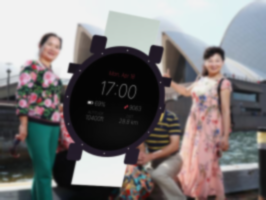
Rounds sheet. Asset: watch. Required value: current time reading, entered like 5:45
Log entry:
17:00
